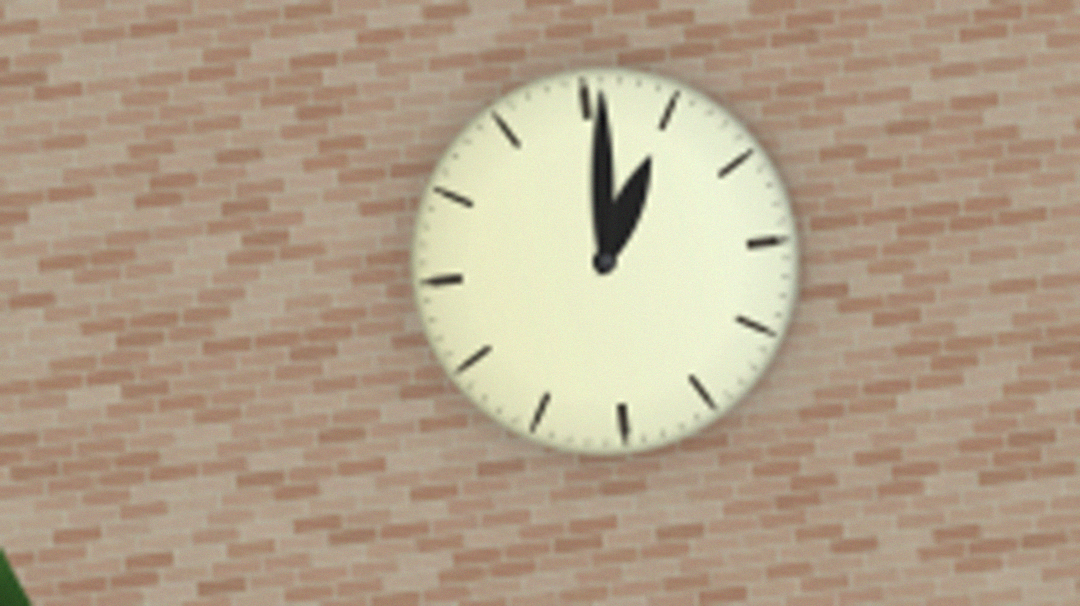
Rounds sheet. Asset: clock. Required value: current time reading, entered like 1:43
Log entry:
1:01
